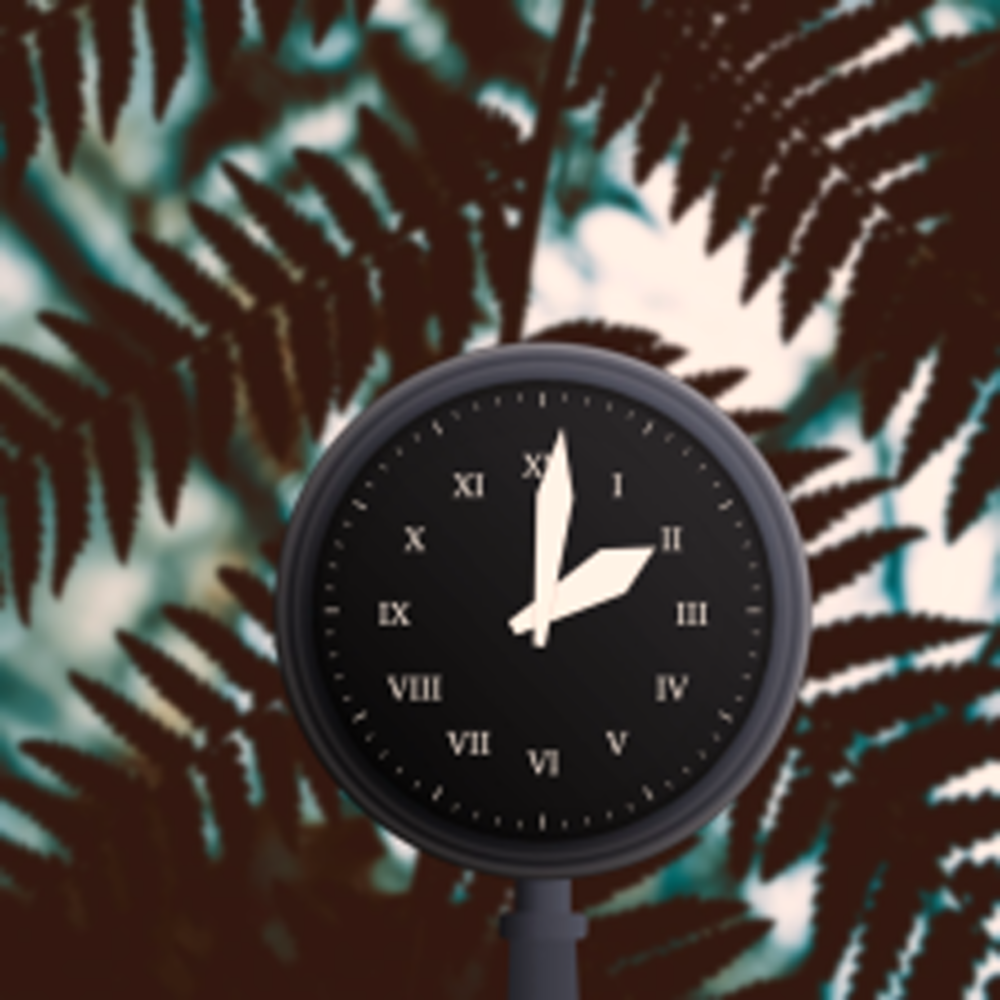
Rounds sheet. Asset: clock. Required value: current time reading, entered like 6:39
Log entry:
2:01
